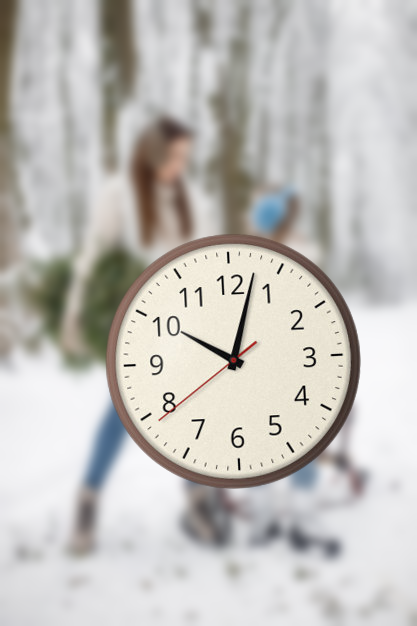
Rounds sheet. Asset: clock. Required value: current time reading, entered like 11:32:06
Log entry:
10:02:39
